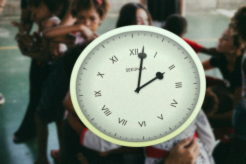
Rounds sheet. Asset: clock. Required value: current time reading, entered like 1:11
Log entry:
2:02
